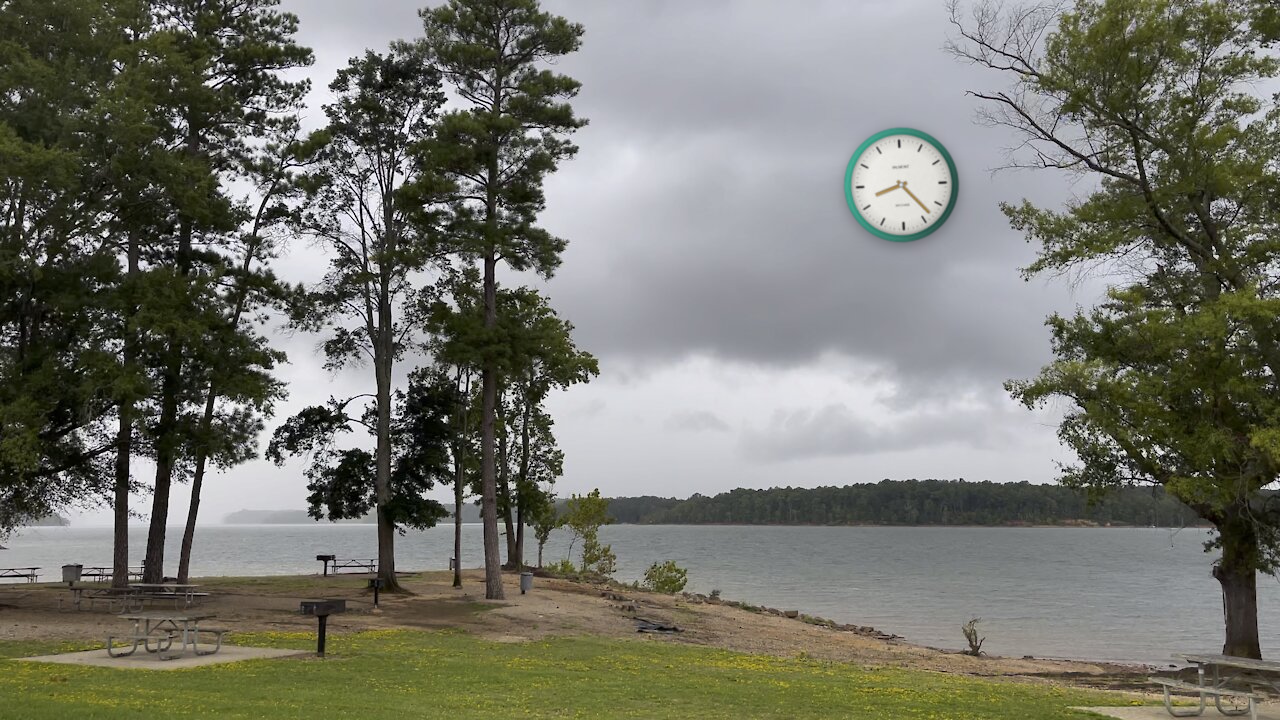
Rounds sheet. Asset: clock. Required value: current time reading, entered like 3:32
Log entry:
8:23
